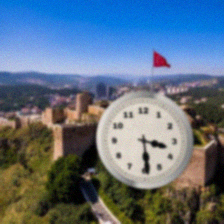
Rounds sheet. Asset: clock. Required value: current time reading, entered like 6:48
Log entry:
3:29
